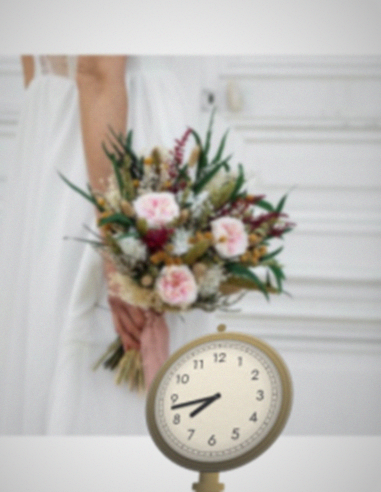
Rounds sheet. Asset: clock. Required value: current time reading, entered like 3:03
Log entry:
7:43
